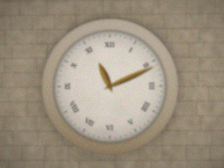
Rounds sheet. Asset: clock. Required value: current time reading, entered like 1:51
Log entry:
11:11
